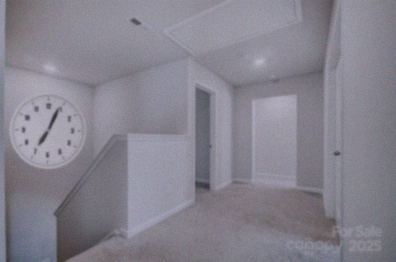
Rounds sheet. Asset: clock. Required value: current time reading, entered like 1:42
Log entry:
7:04
